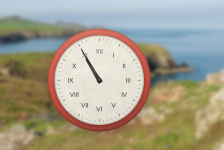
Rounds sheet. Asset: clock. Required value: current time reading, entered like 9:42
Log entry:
10:55
